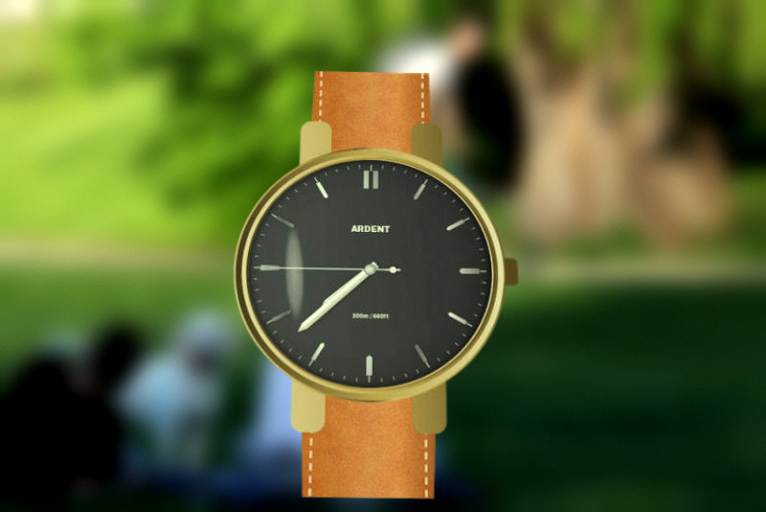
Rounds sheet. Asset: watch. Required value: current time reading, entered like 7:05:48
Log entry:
7:37:45
